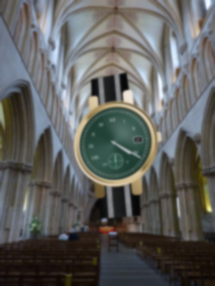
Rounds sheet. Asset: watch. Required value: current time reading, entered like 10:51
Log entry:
4:21
